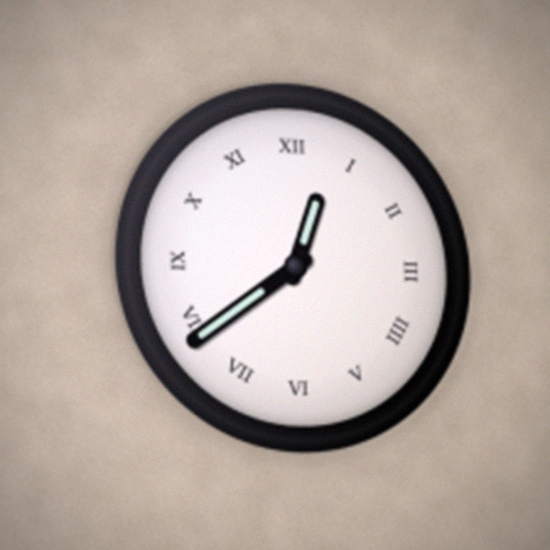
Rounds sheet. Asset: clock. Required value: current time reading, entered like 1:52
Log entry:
12:39
